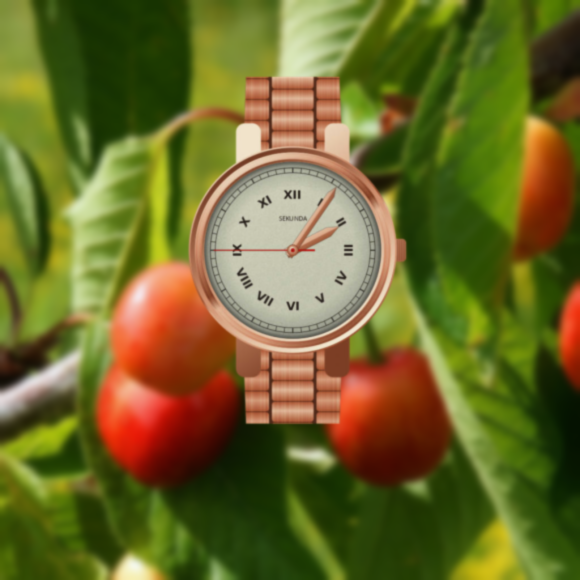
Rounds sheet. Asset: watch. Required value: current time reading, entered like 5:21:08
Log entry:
2:05:45
